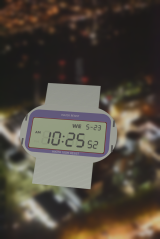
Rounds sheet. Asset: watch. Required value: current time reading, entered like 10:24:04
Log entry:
10:25:52
